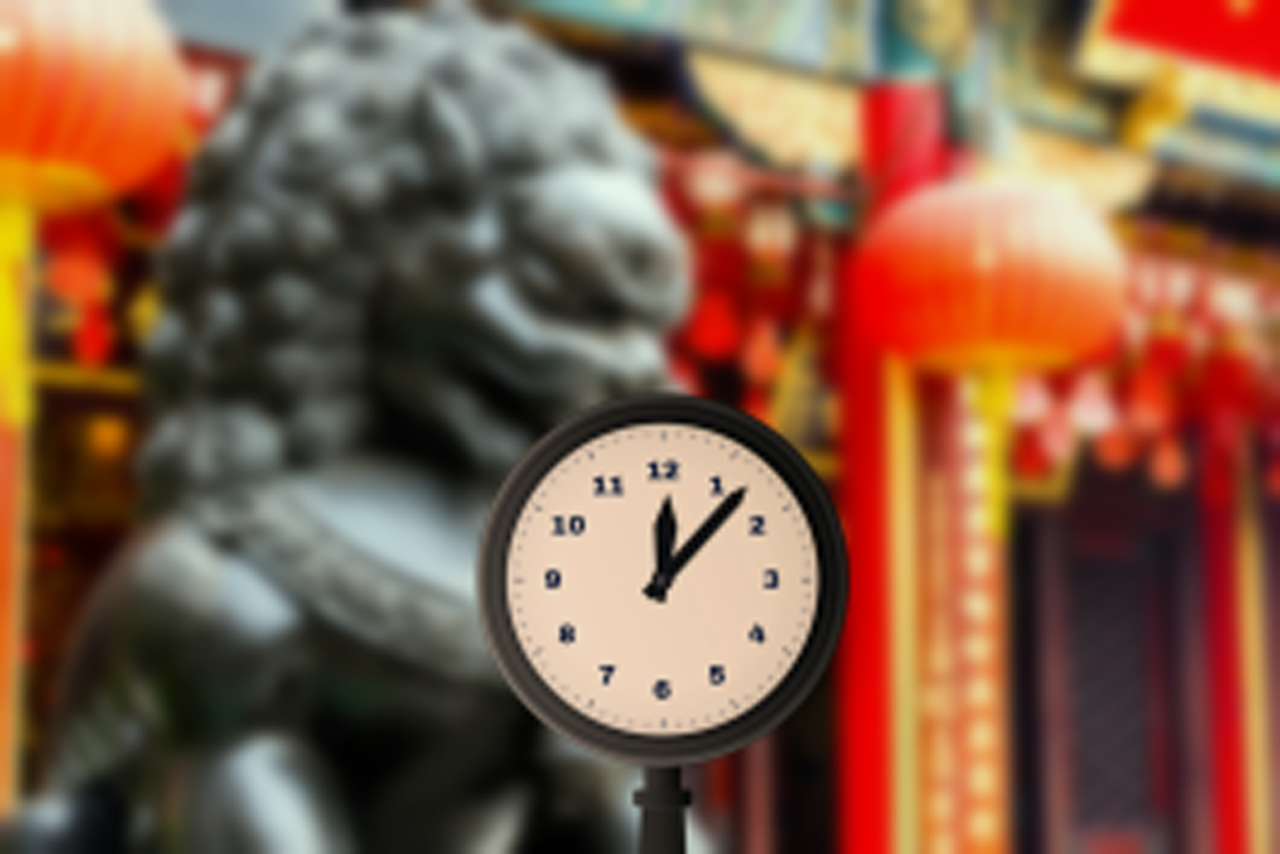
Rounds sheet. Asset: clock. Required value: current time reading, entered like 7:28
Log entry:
12:07
